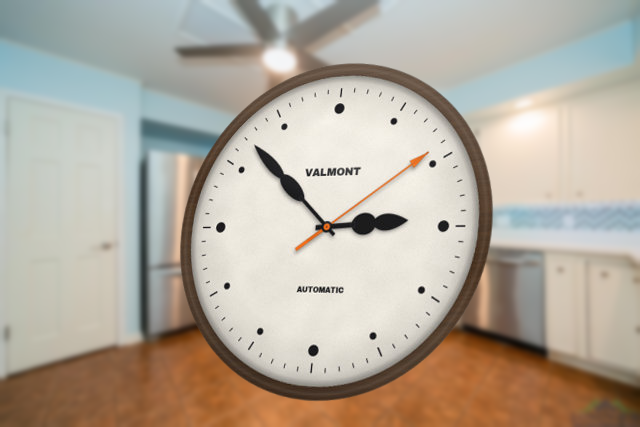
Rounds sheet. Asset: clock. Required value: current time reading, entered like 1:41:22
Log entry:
2:52:09
